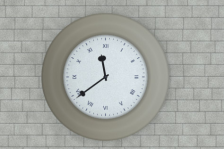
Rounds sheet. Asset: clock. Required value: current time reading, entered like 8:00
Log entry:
11:39
